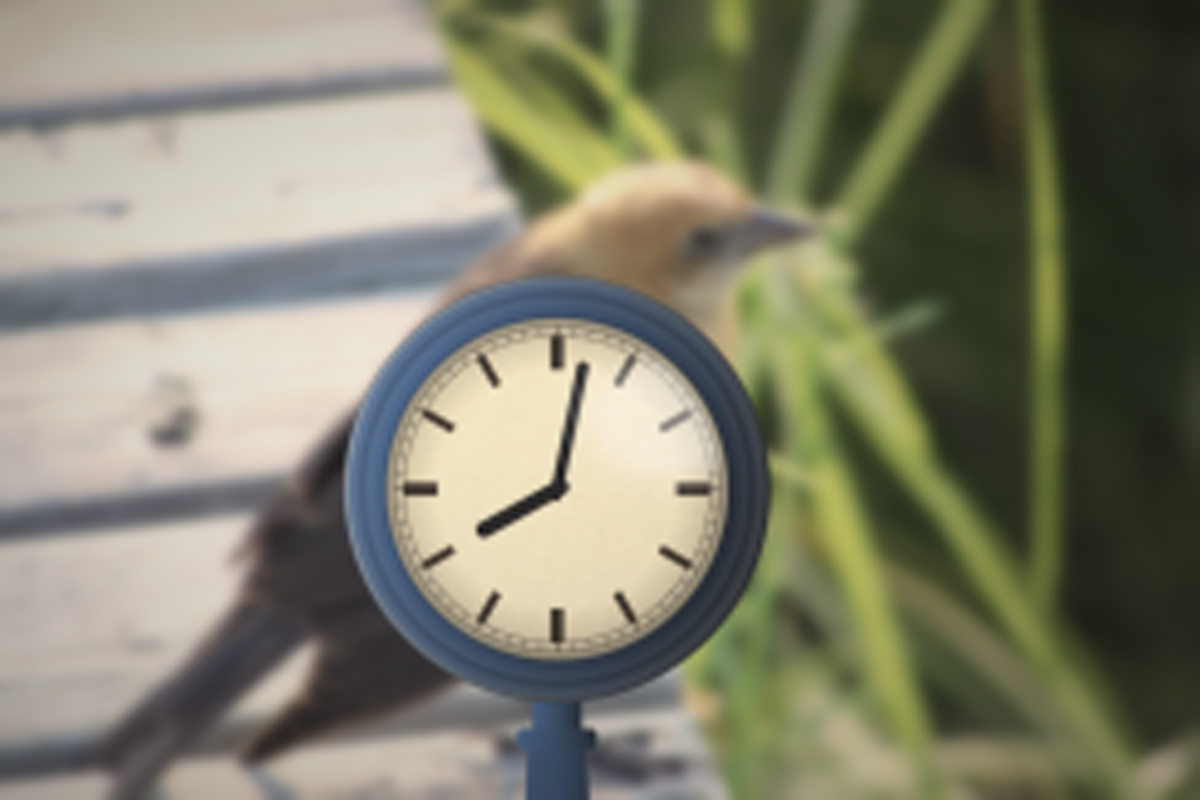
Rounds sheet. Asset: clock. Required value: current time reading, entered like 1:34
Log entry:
8:02
